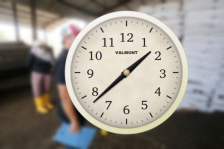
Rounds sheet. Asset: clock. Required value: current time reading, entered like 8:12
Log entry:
1:38
